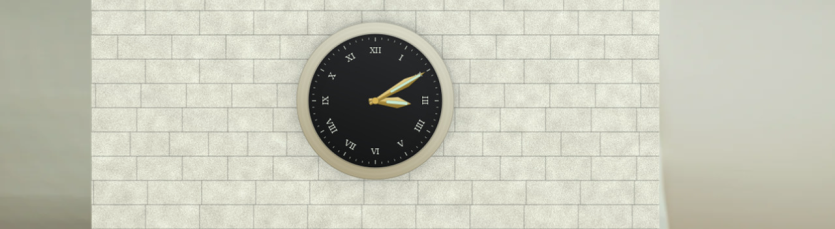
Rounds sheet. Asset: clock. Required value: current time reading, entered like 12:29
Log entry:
3:10
